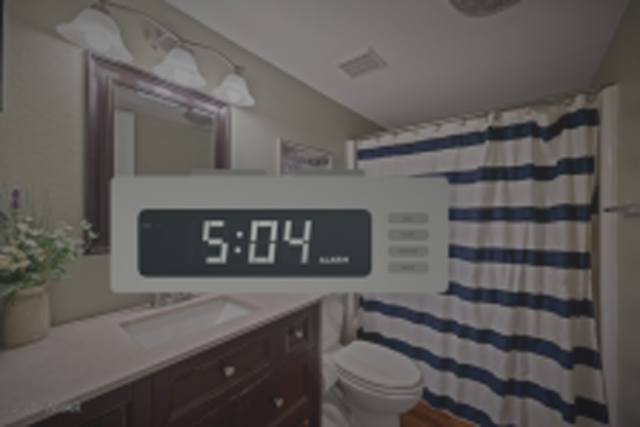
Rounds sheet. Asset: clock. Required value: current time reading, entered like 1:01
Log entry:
5:04
